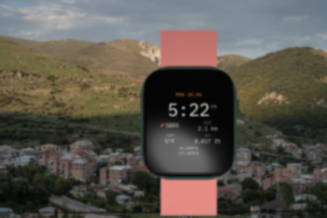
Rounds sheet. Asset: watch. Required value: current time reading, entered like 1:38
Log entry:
5:22
